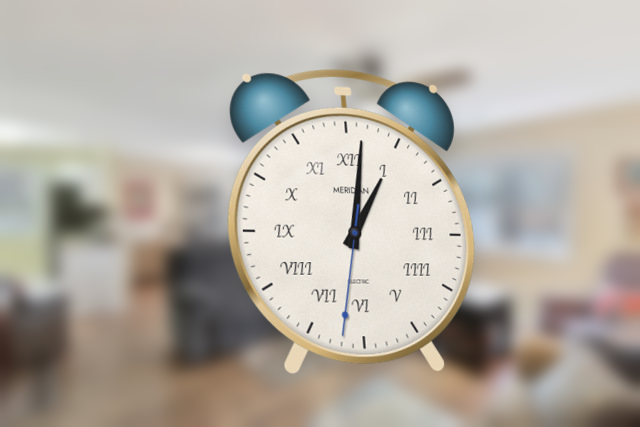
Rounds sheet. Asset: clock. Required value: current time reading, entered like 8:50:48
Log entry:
1:01:32
